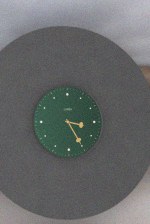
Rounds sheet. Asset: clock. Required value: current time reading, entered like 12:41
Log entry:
3:25
